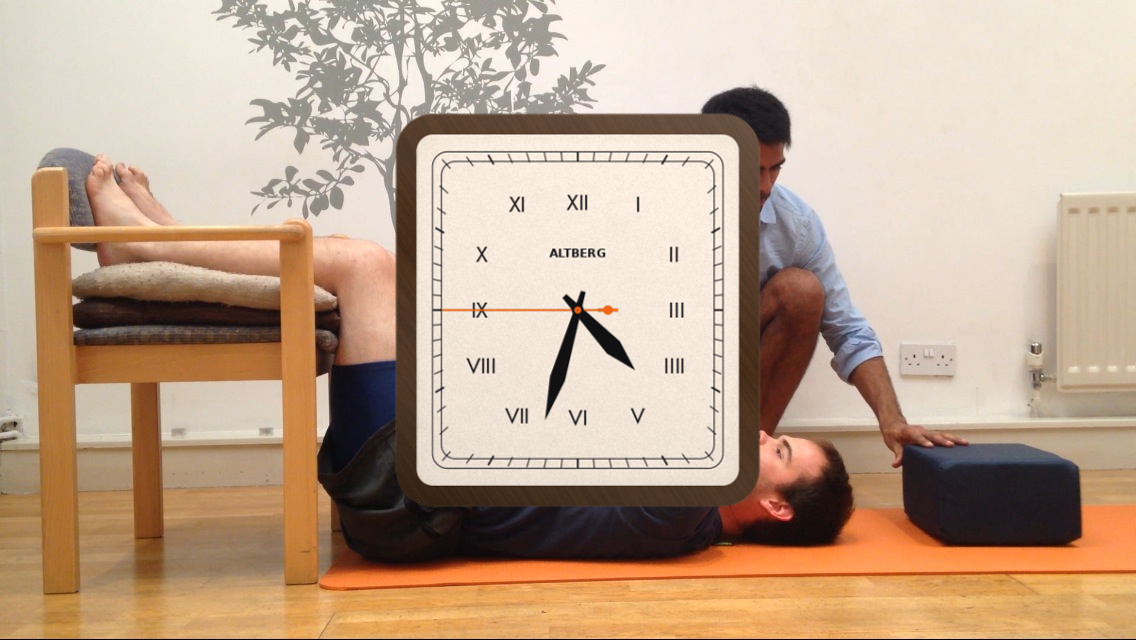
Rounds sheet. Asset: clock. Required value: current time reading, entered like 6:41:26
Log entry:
4:32:45
